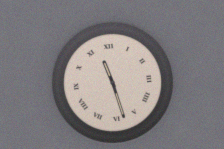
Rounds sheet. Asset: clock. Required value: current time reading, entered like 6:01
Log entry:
11:28
